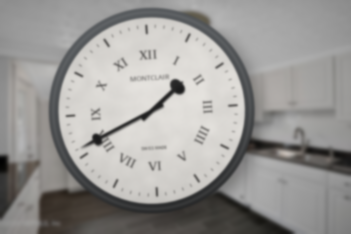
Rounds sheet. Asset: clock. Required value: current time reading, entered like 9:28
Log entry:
1:41
